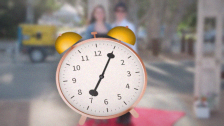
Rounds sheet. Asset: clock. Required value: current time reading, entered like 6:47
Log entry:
7:05
